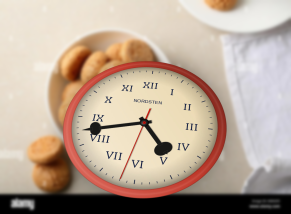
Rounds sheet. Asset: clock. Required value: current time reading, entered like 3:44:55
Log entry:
4:42:32
